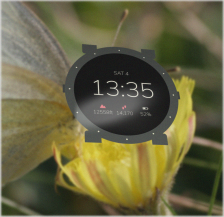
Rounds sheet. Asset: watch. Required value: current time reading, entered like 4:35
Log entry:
13:35
